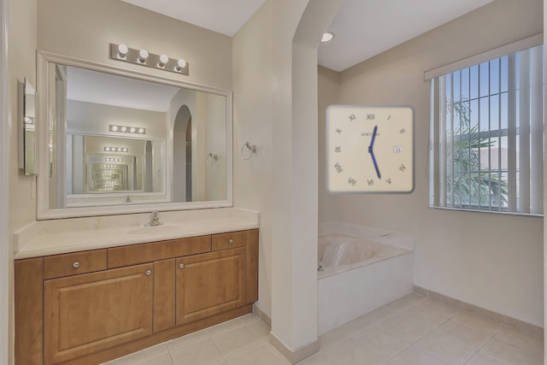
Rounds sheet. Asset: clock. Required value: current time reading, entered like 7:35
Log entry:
12:27
